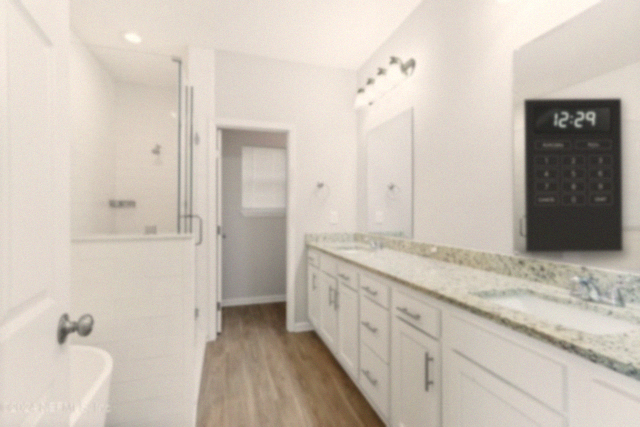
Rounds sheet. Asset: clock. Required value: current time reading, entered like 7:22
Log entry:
12:29
